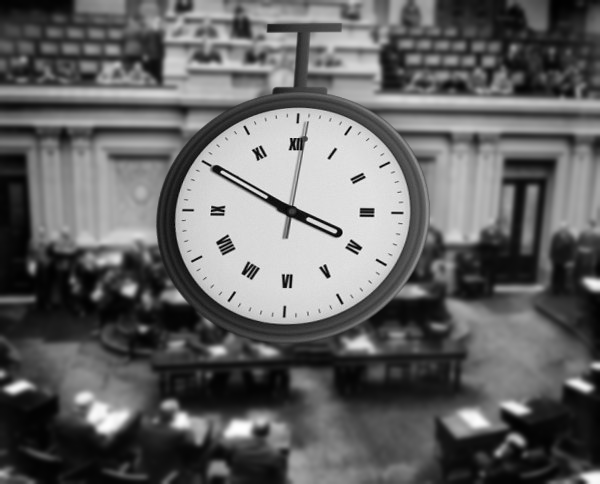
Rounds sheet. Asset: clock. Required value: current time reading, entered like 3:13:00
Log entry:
3:50:01
